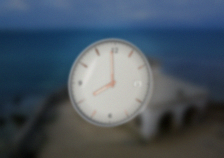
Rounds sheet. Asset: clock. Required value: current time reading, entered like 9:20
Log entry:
7:59
